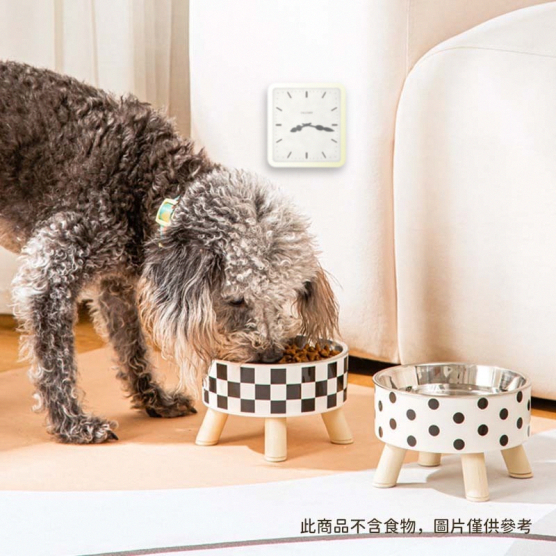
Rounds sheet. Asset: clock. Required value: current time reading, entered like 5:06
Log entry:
8:17
